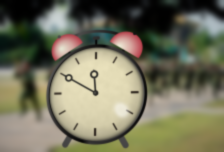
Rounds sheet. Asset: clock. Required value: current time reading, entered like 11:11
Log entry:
11:50
